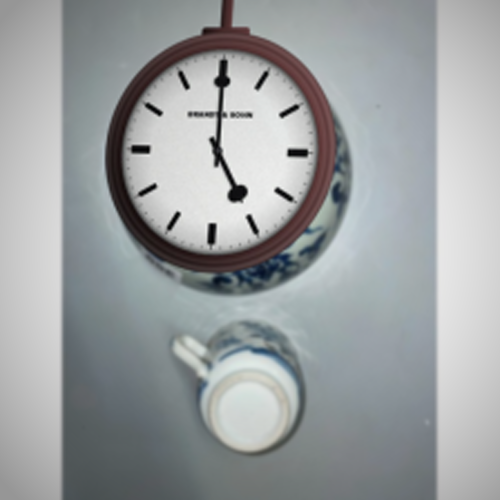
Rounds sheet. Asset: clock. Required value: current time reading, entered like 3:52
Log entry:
5:00
